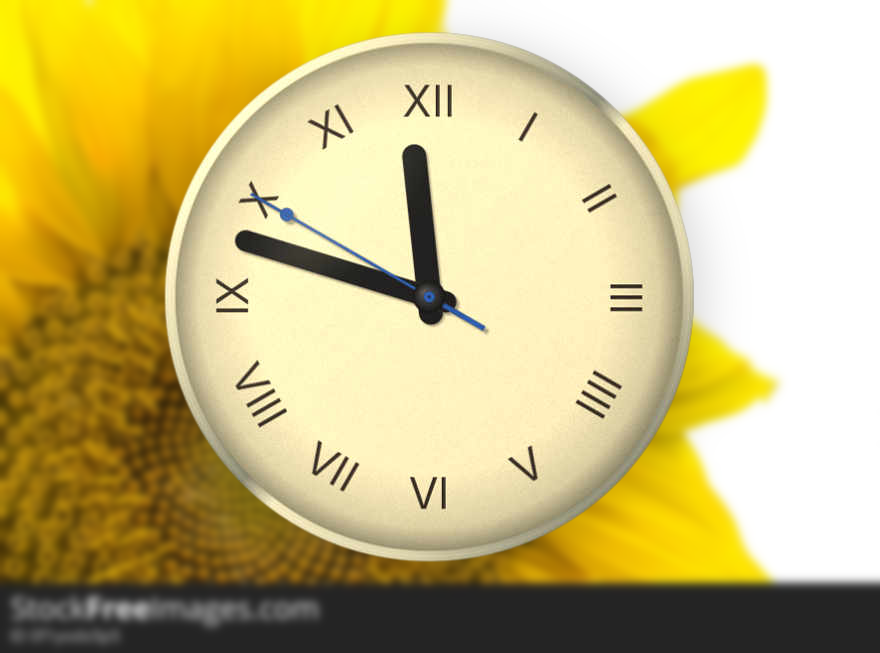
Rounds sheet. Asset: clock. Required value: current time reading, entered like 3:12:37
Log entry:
11:47:50
